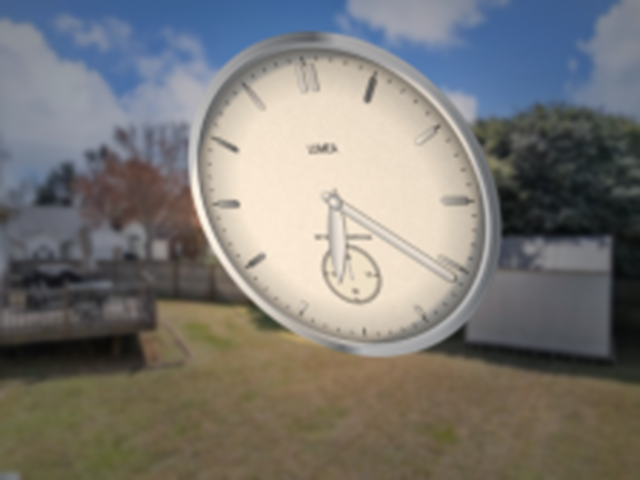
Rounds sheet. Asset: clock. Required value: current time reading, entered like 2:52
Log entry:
6:21
